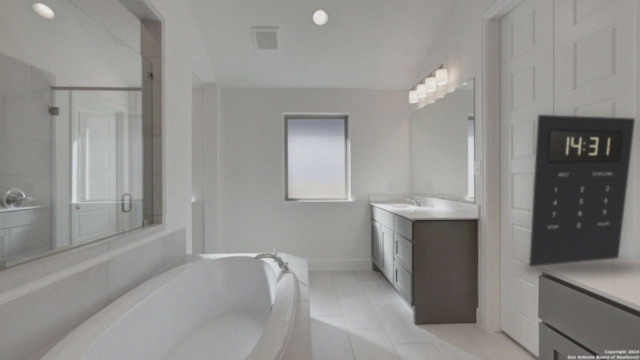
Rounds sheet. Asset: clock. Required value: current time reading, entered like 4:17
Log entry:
14:31
